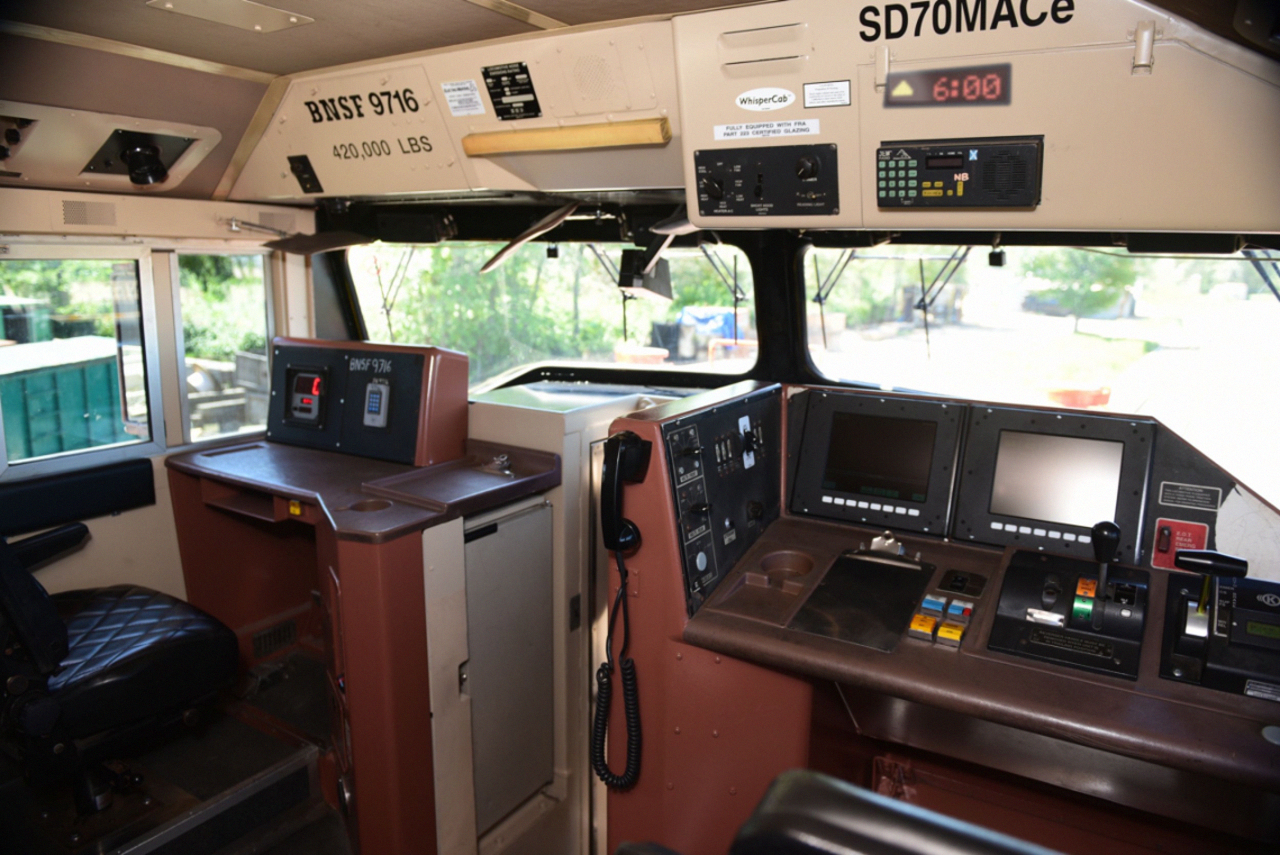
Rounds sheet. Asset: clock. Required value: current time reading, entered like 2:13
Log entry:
6:00
